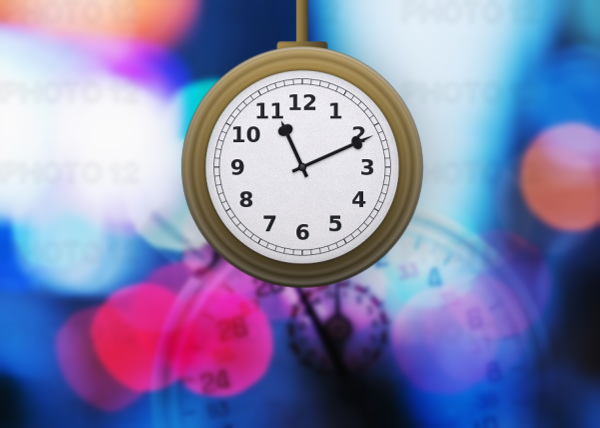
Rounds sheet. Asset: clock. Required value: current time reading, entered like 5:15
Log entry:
11:11
